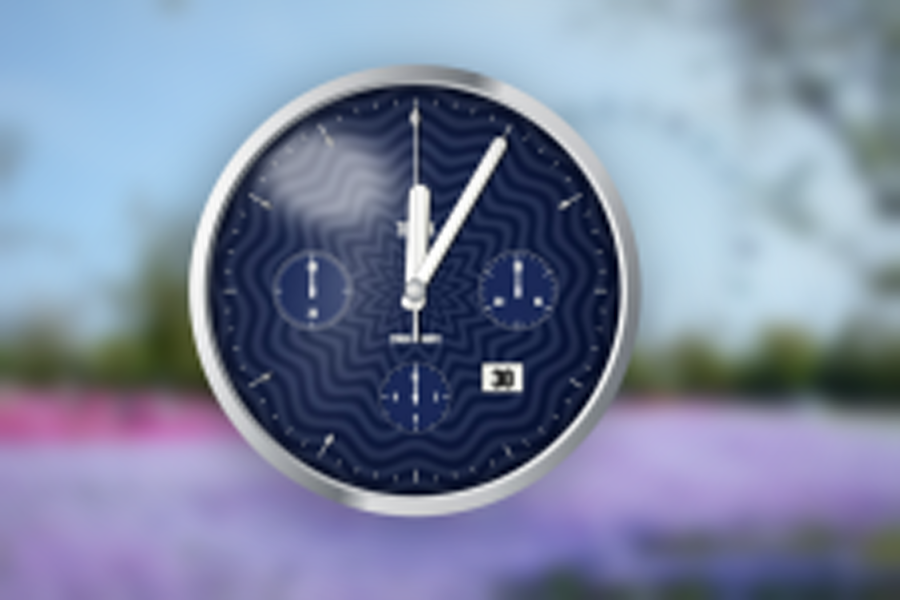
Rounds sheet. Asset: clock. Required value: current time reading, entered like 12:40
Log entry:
12:05
